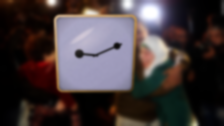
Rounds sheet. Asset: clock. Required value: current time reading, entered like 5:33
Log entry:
9:11
